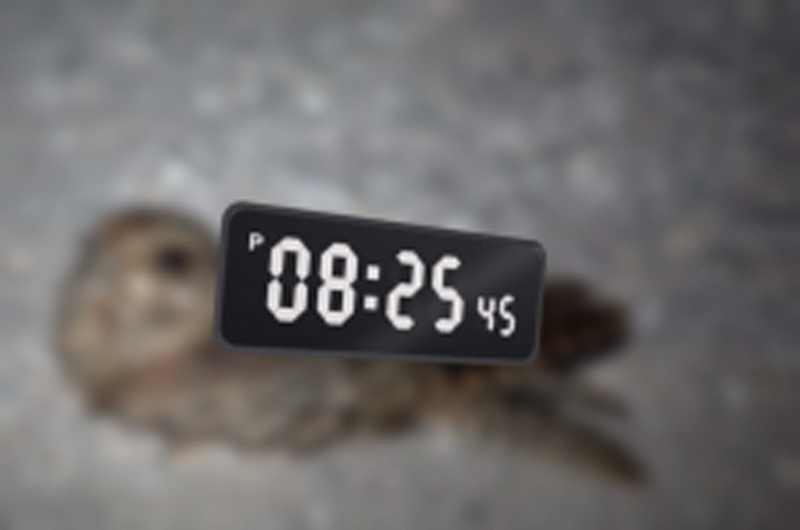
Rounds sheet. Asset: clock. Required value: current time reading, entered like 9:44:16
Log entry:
8:25:45
